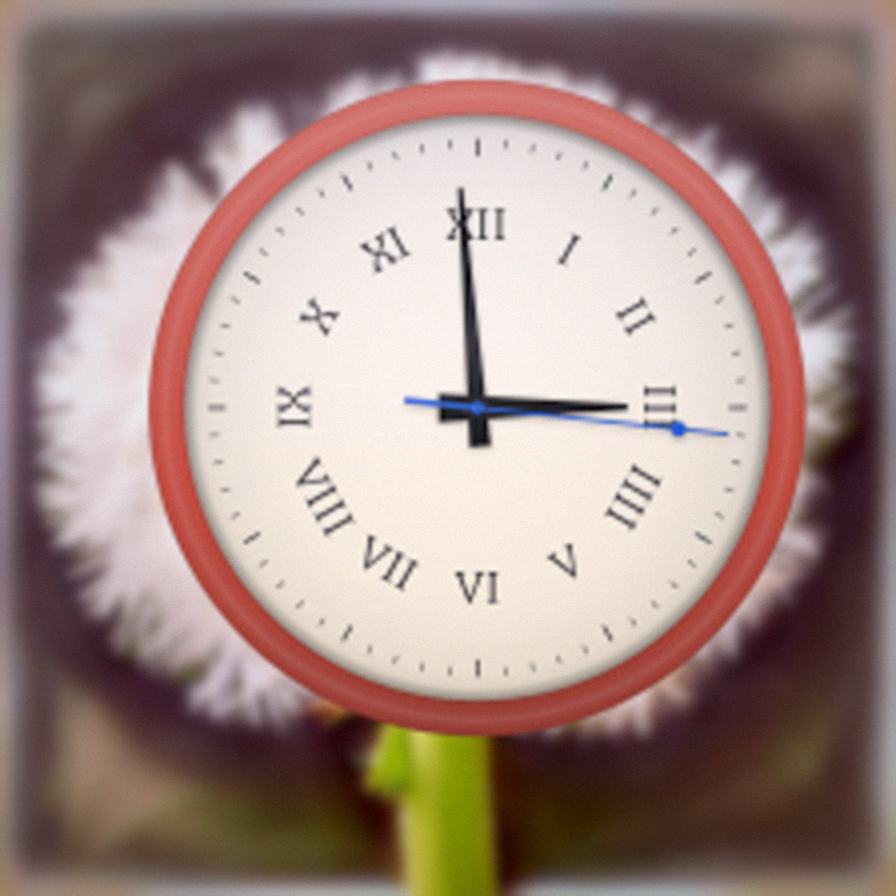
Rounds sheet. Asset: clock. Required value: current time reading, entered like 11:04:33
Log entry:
2:59:16
